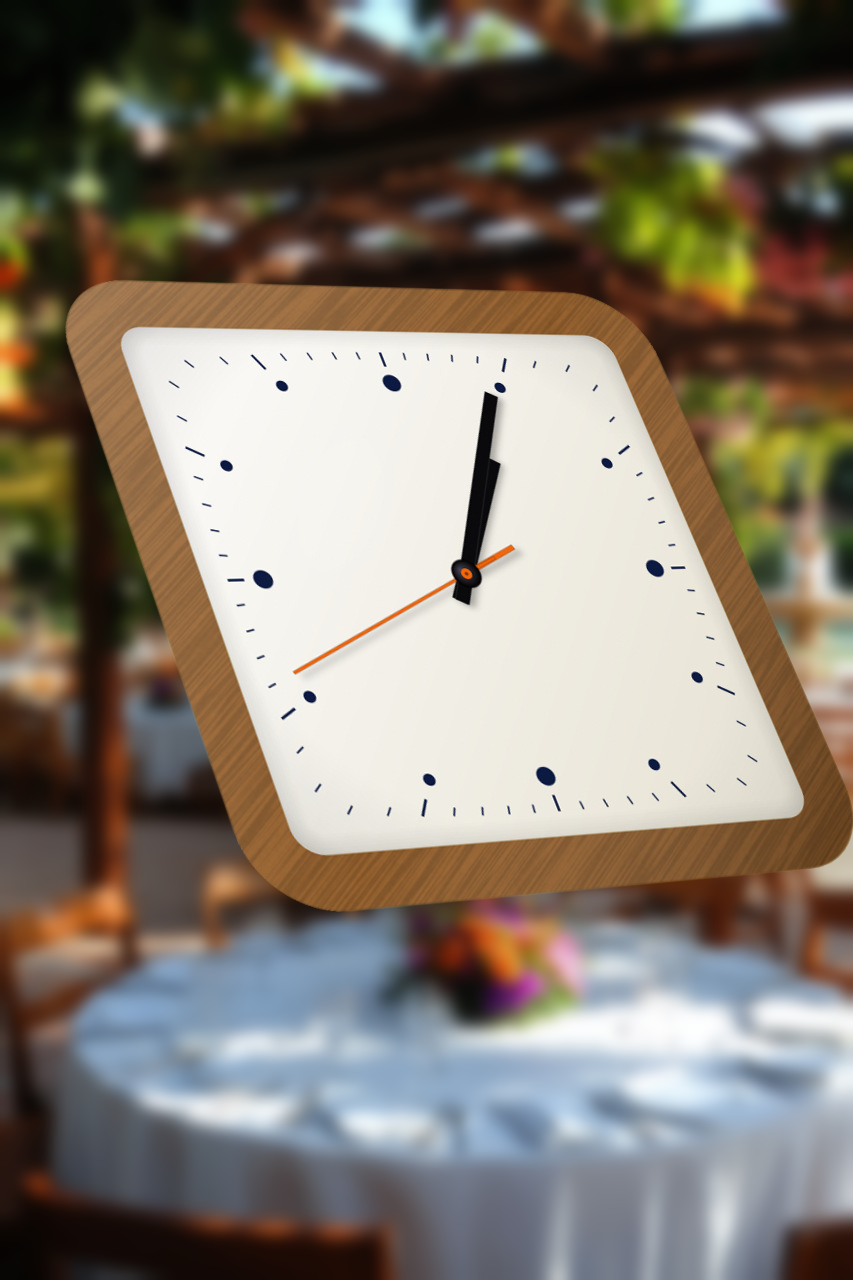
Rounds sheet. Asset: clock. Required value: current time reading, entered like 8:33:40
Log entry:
1:04:41
